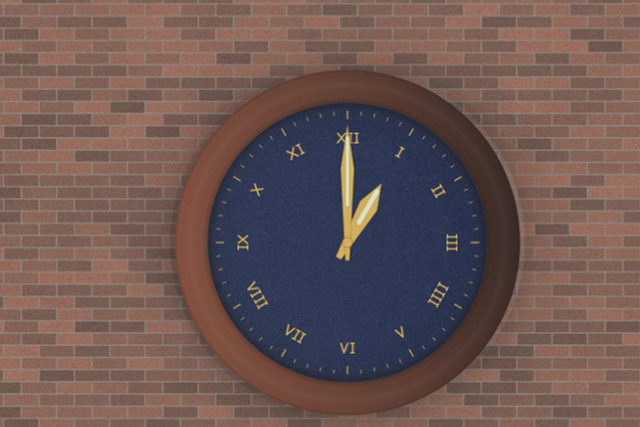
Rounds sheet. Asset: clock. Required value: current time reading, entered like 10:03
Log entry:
1:00
